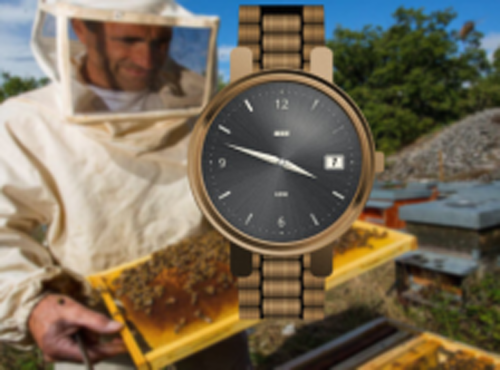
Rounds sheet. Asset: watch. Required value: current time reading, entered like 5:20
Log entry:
3:48
